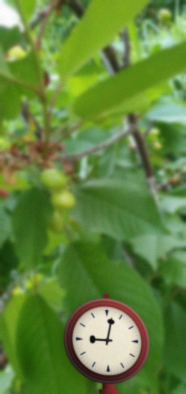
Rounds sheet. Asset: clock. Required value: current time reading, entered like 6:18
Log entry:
9:02
